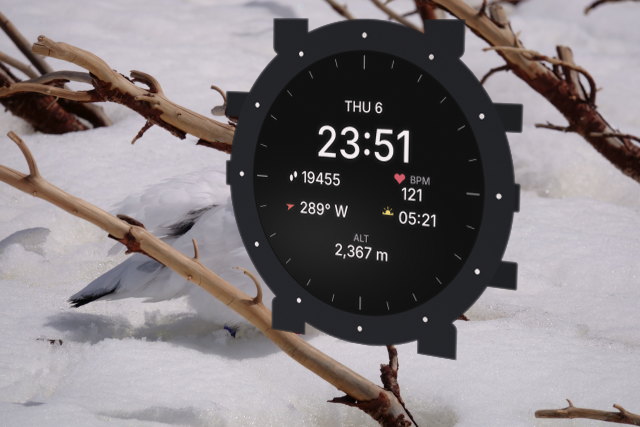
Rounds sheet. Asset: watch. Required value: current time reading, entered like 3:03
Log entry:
23:51
